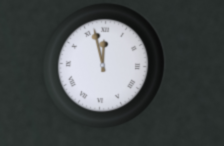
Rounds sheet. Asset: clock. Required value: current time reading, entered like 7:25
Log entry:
11:57
